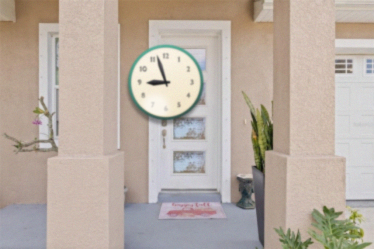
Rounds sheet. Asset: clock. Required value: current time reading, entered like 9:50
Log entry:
8:57
